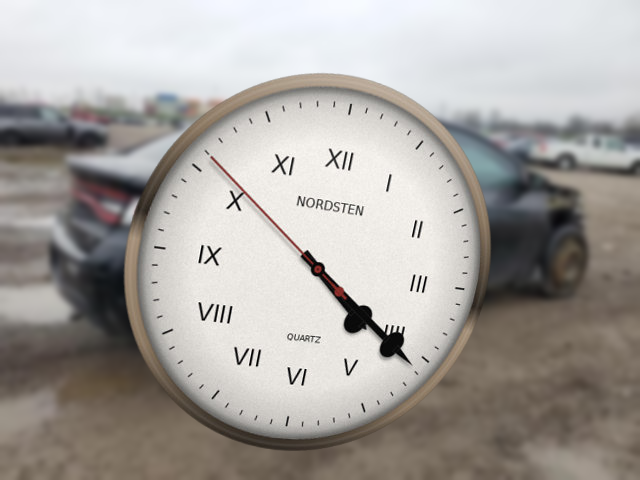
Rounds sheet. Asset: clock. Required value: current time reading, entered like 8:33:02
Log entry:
4:20:51
